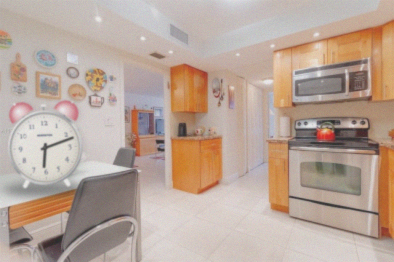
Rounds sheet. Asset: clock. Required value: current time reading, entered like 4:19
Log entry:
6:12
